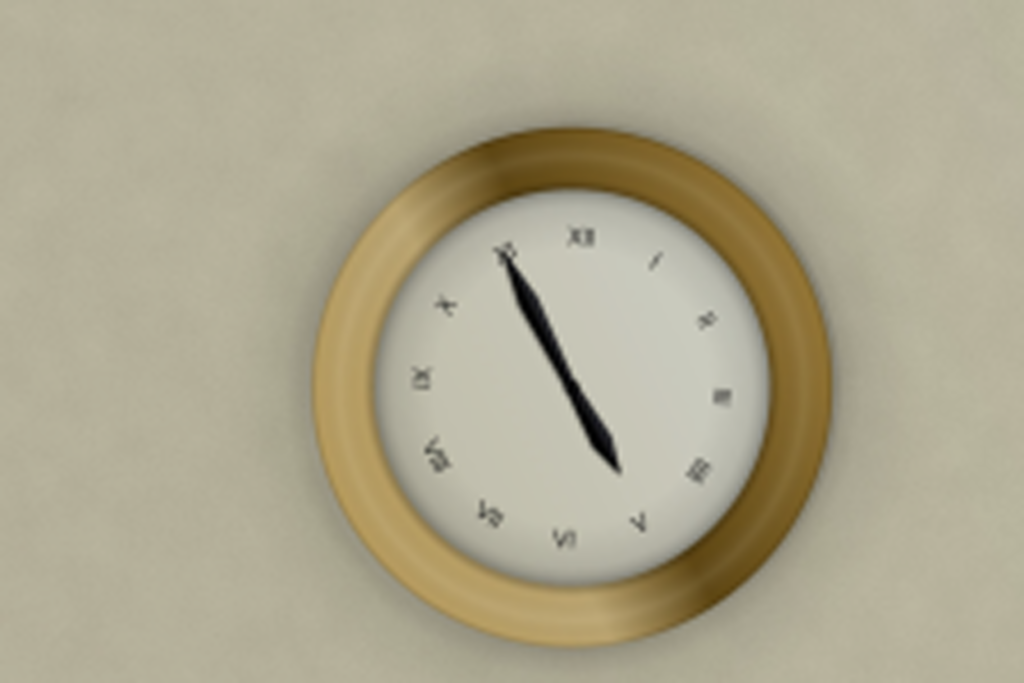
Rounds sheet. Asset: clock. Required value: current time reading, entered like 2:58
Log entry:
4:55
